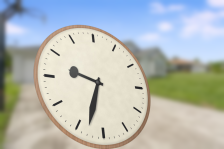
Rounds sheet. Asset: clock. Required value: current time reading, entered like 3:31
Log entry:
9:33
